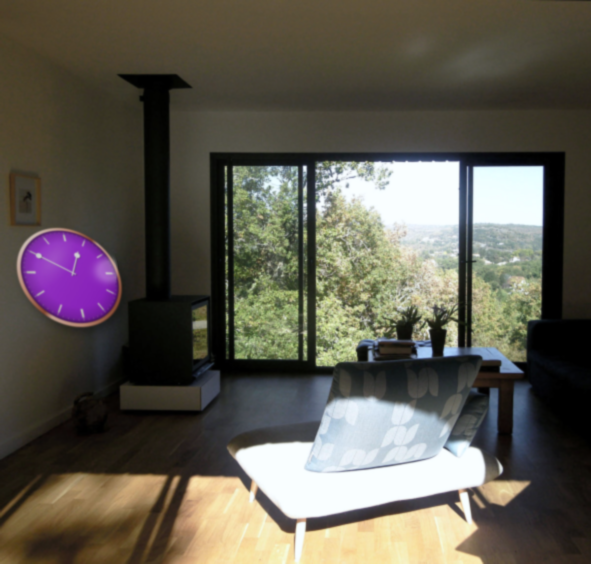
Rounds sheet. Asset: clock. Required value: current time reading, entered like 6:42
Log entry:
12:50
